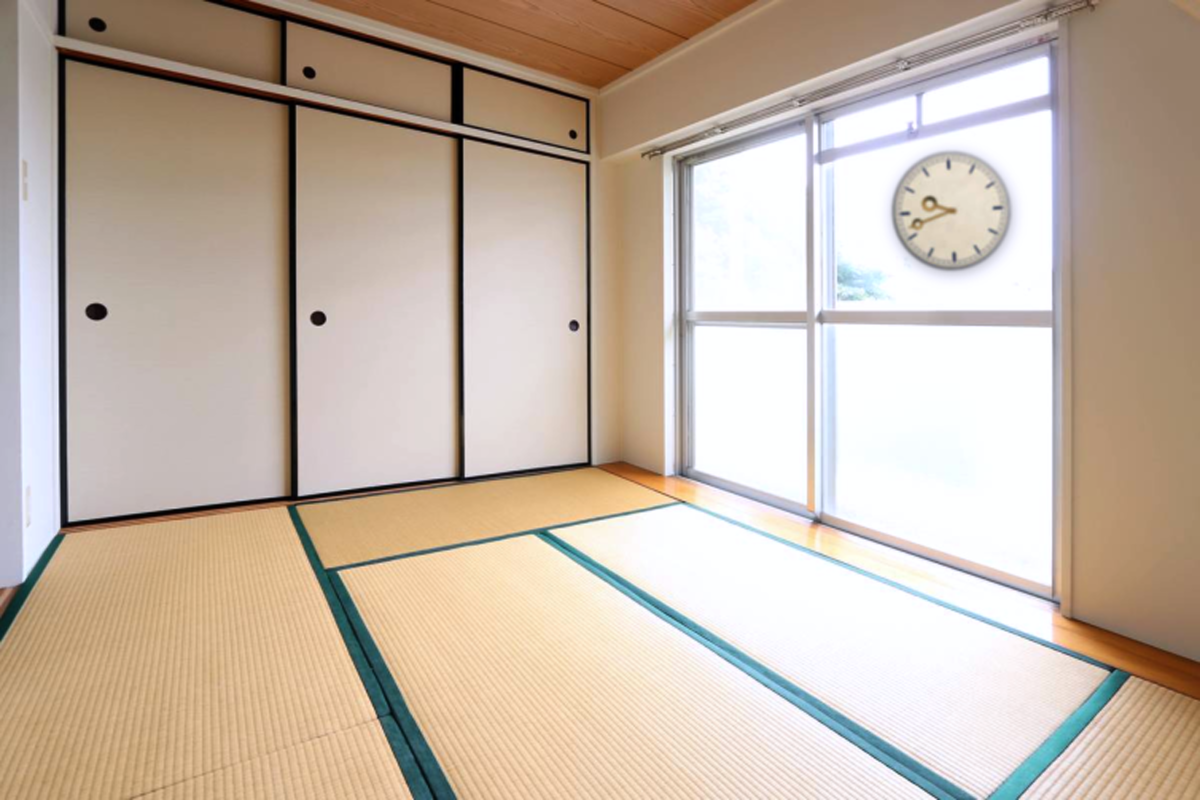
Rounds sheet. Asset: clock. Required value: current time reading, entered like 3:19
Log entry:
9:42
